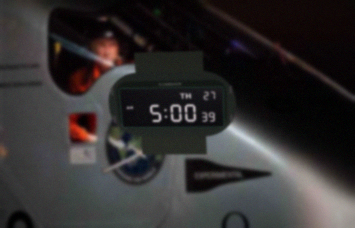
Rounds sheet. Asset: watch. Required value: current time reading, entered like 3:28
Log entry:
5:00
